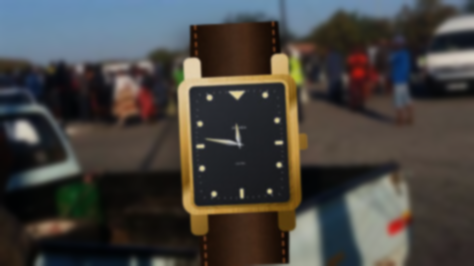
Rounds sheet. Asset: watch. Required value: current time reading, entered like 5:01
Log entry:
11:47
